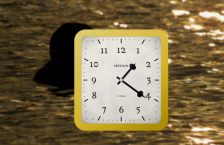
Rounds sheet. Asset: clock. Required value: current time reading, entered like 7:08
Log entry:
1:21
